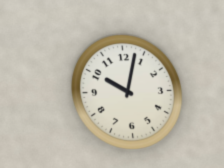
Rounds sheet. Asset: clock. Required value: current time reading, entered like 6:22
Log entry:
10:03
